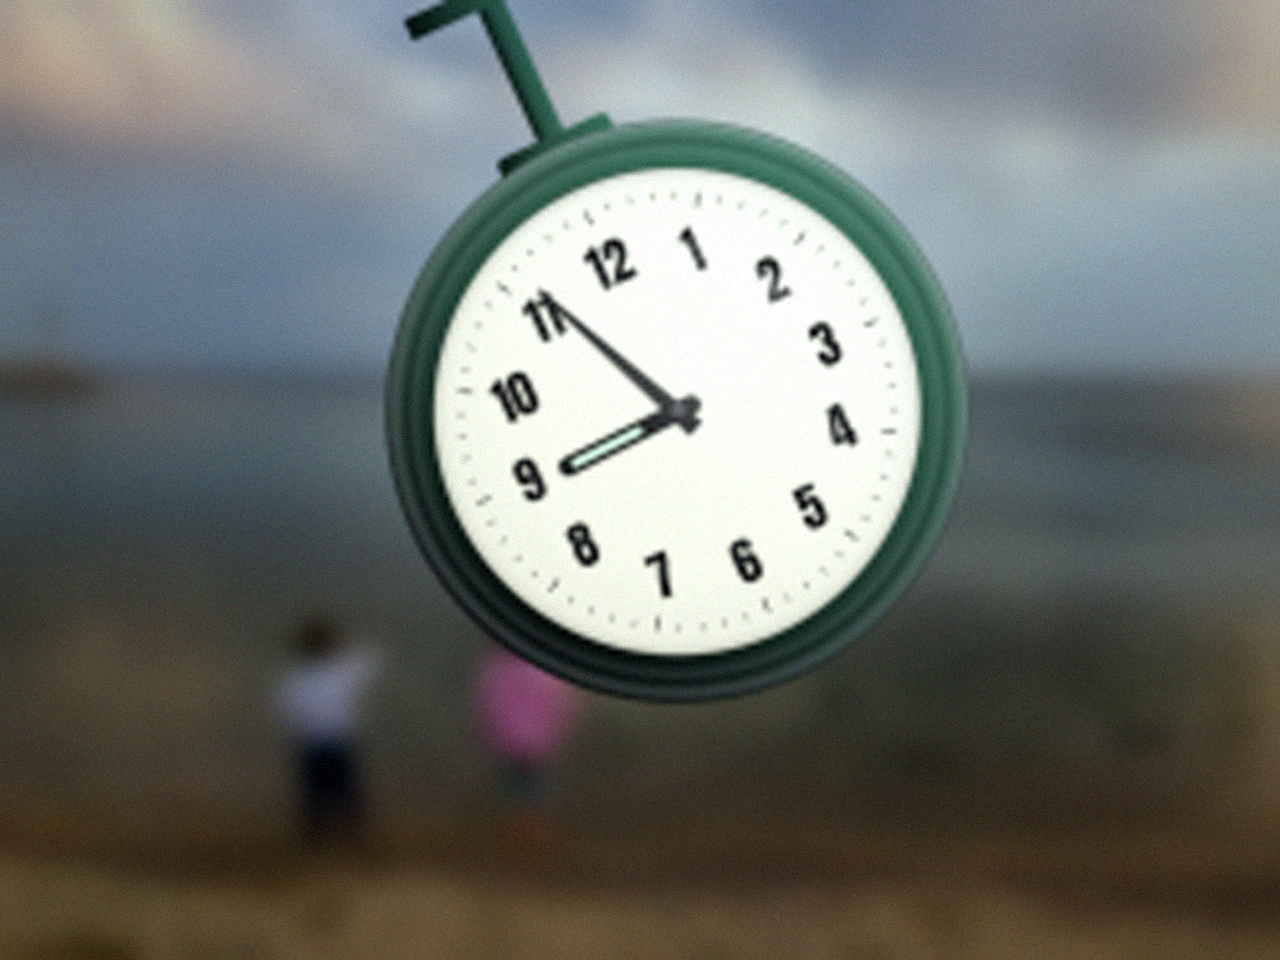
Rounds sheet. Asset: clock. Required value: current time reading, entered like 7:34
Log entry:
8:56
